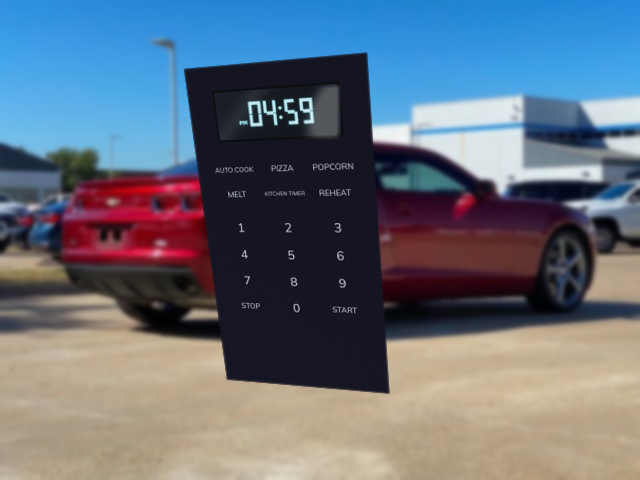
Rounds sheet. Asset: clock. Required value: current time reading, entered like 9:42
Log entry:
4:59
